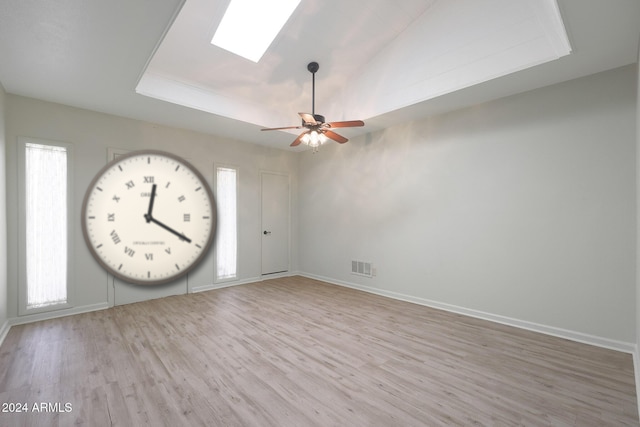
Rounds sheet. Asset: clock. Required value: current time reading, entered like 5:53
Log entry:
12:20
